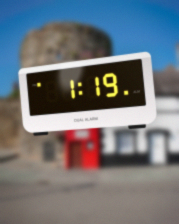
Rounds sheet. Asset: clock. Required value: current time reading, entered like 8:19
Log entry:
1:19
